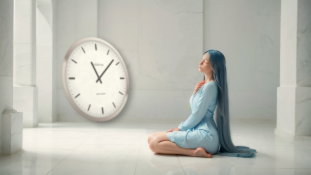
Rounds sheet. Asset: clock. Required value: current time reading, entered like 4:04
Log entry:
11:08
